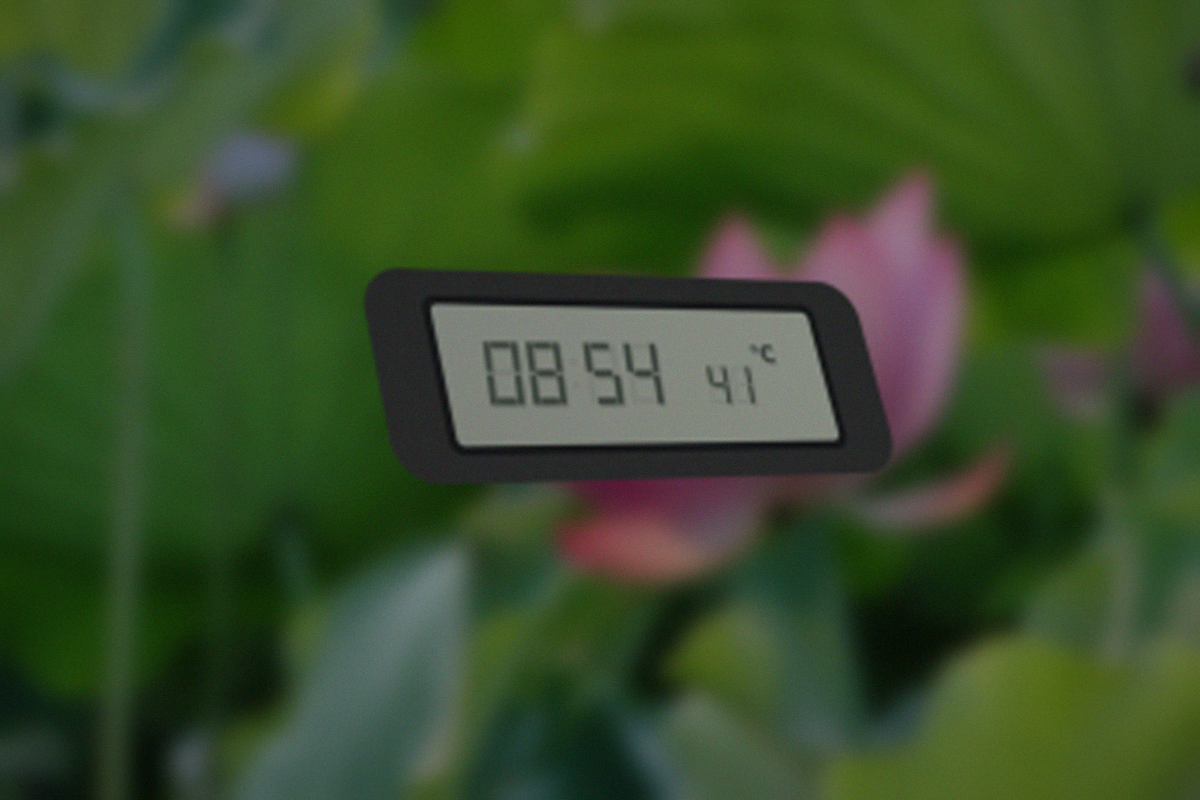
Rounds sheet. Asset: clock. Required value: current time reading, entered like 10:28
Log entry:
8:54
